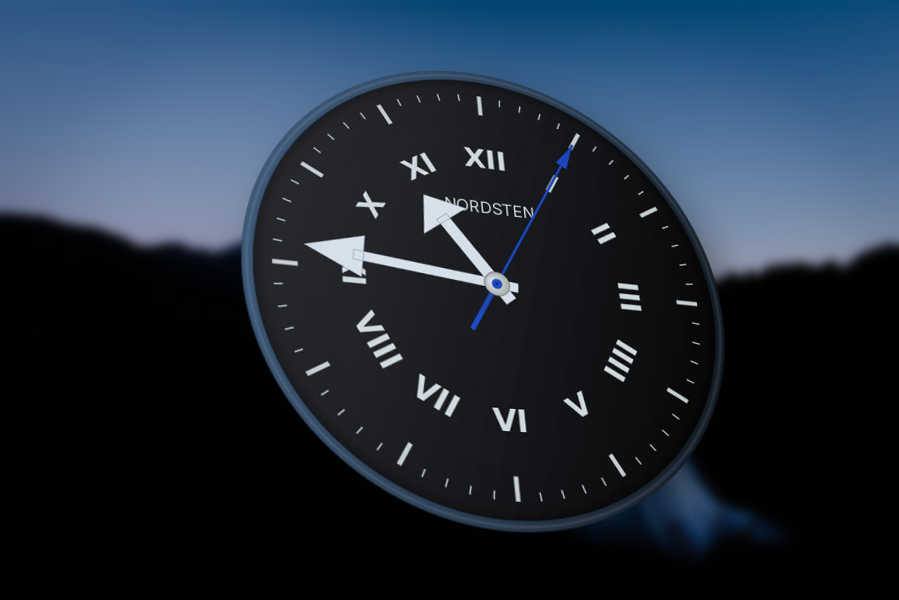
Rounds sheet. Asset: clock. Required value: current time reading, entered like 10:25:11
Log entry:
10:46:05
